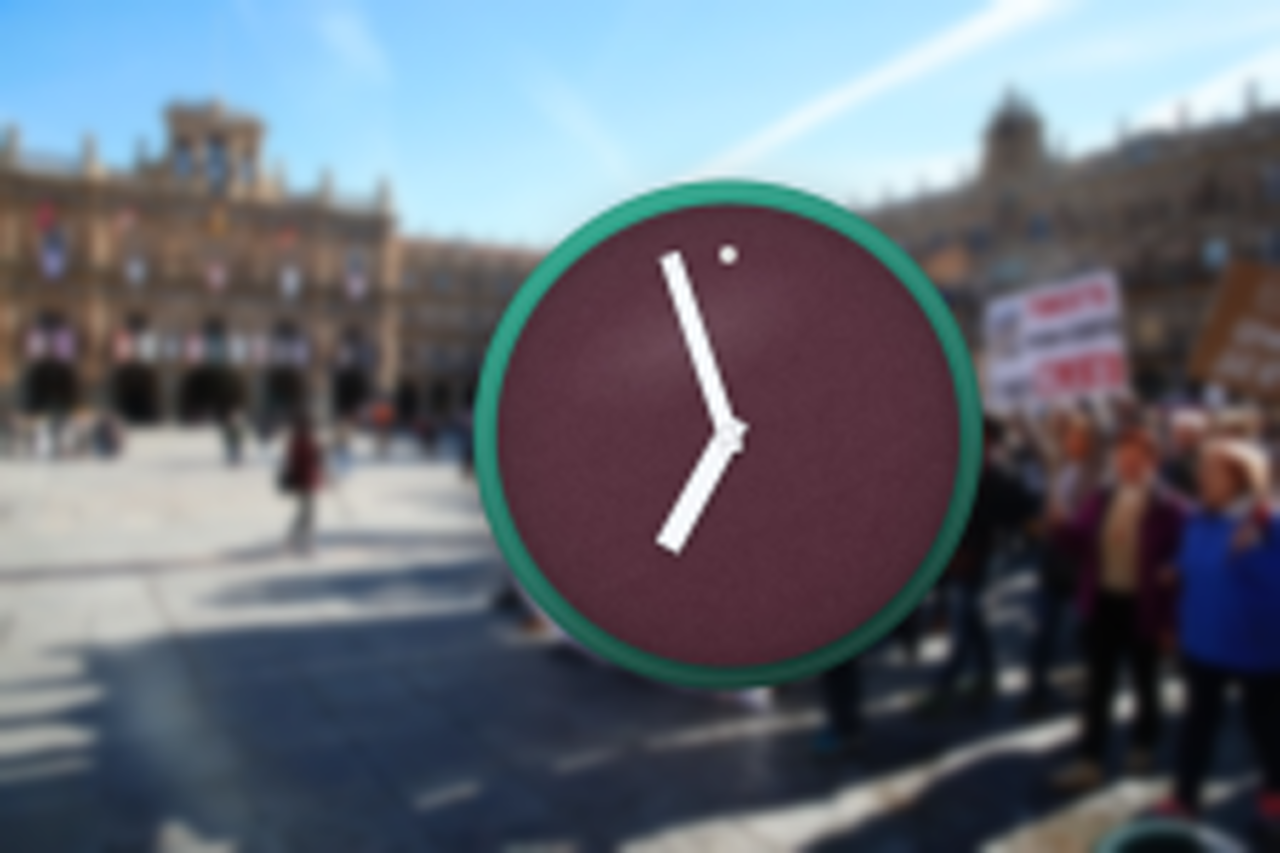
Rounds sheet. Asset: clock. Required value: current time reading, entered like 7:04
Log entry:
6:57
